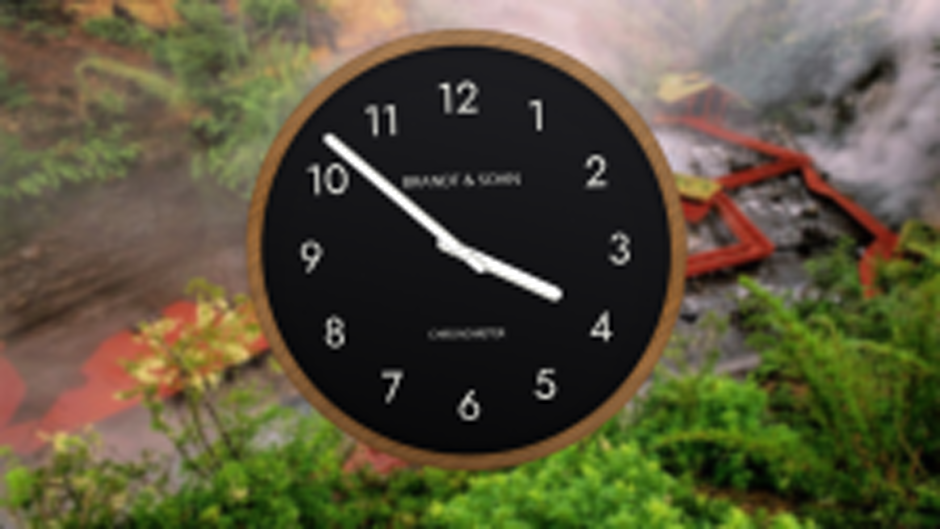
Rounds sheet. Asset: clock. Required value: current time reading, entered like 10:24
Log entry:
3:52
